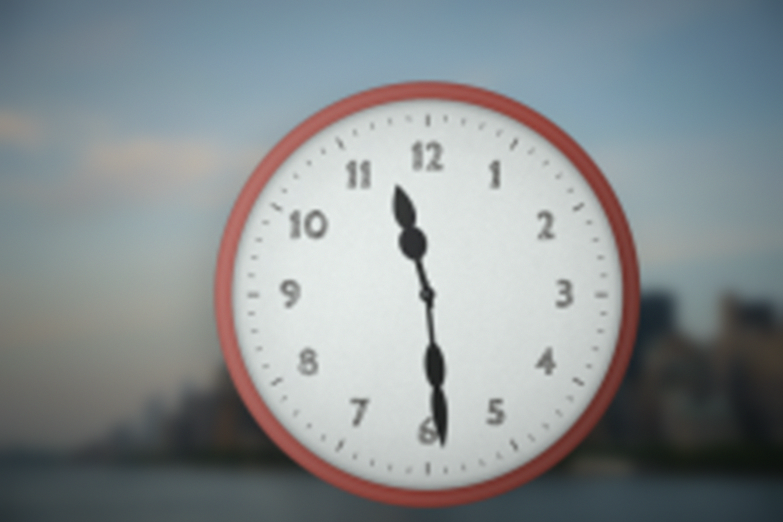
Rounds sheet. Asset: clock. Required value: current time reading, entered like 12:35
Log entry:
11:29
